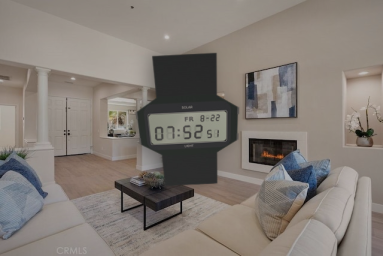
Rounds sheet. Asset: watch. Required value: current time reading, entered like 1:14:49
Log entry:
7:52:51
